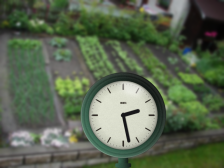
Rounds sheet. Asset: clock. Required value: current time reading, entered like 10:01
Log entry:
2:28
